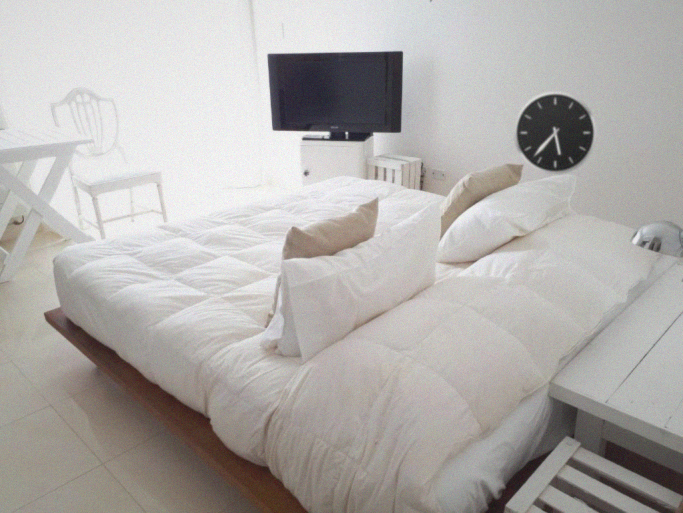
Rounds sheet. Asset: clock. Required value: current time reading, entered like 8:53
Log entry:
5:37
